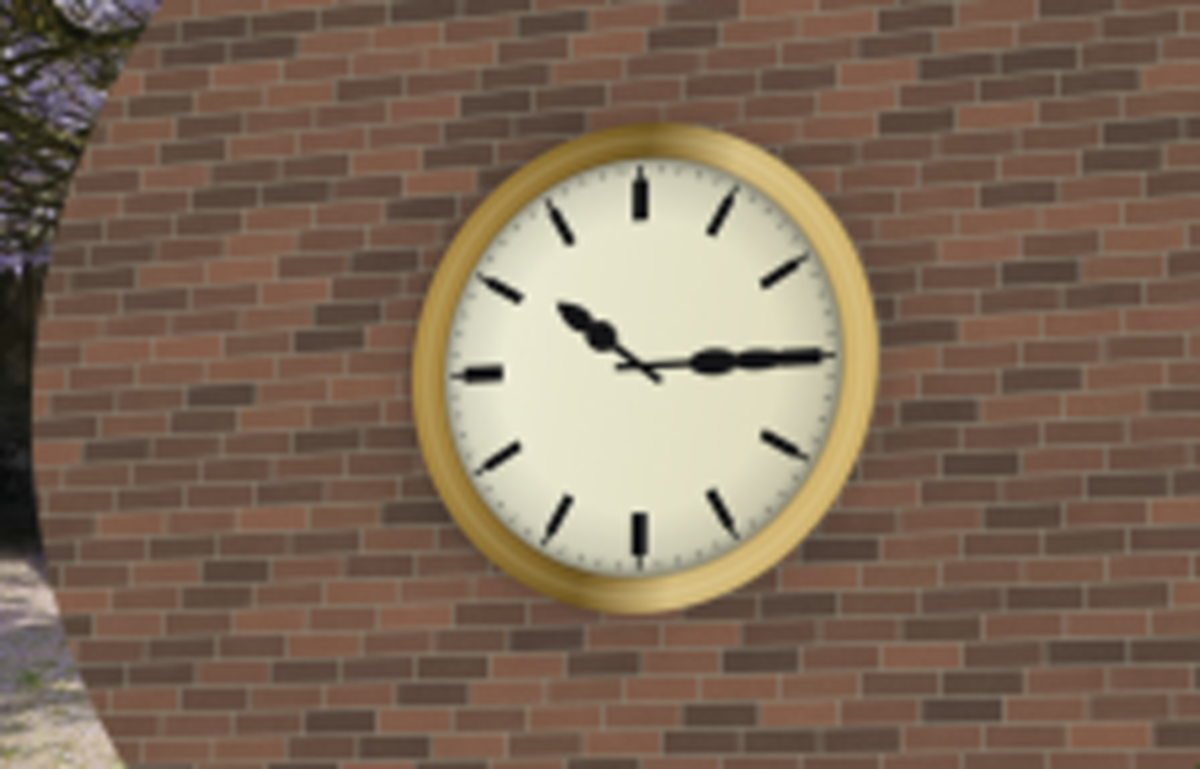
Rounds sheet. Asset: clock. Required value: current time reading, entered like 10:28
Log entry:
10:15
